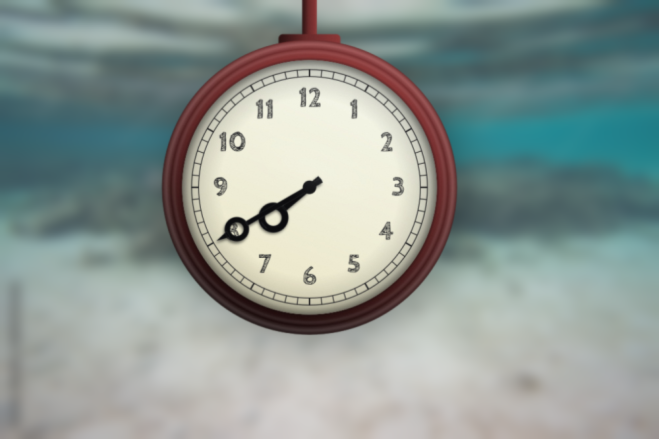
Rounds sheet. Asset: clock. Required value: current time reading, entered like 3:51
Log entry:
7:40
